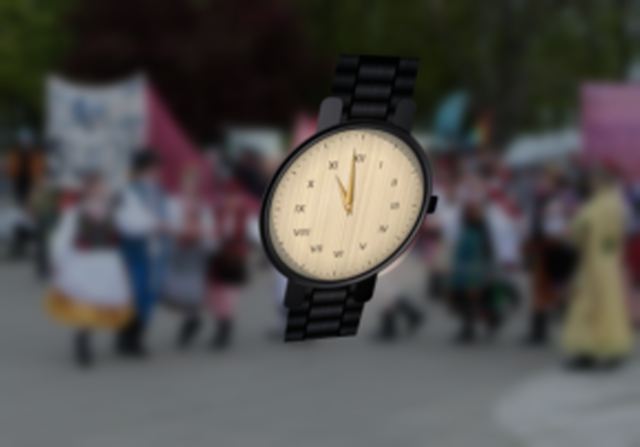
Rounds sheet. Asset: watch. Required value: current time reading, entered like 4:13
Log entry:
10:59
